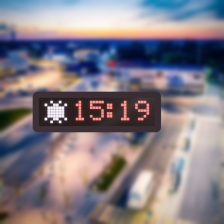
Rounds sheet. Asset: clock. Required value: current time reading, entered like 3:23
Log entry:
15:19
